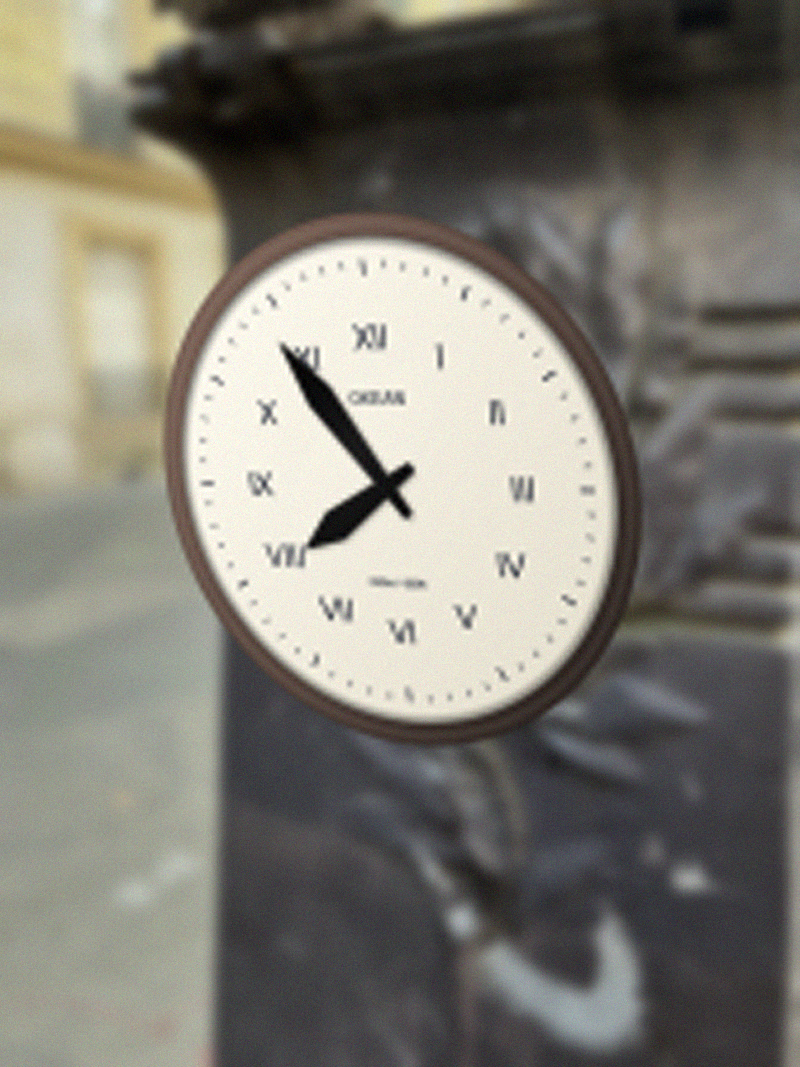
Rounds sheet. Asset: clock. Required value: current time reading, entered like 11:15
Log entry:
7:54
